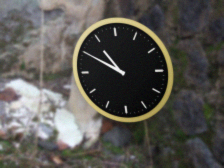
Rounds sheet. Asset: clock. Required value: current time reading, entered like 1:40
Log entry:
10:50
